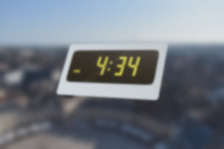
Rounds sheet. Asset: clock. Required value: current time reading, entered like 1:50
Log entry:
4:34
